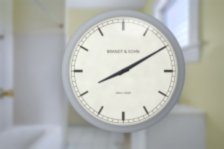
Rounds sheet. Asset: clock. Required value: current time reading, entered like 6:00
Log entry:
8:10
